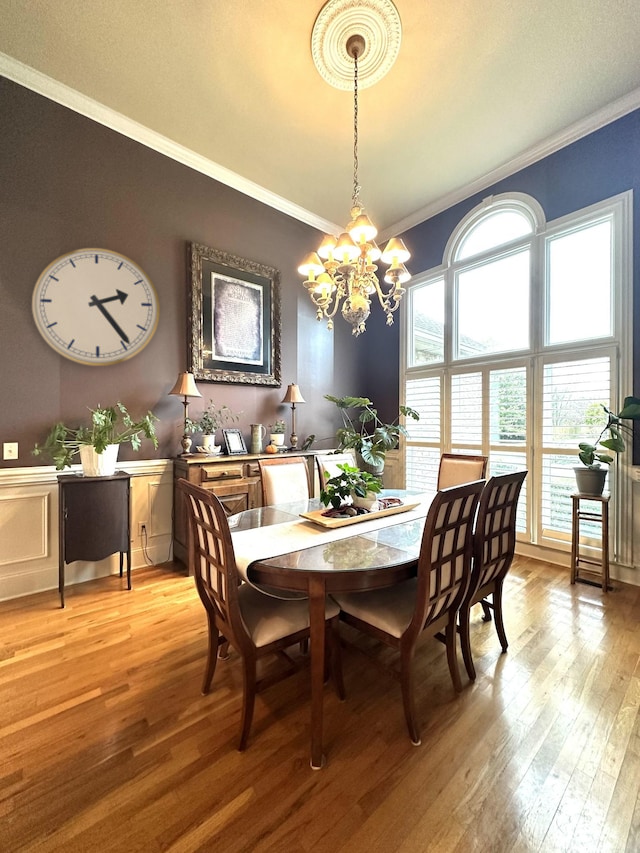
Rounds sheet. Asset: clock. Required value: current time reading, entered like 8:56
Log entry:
2:24
